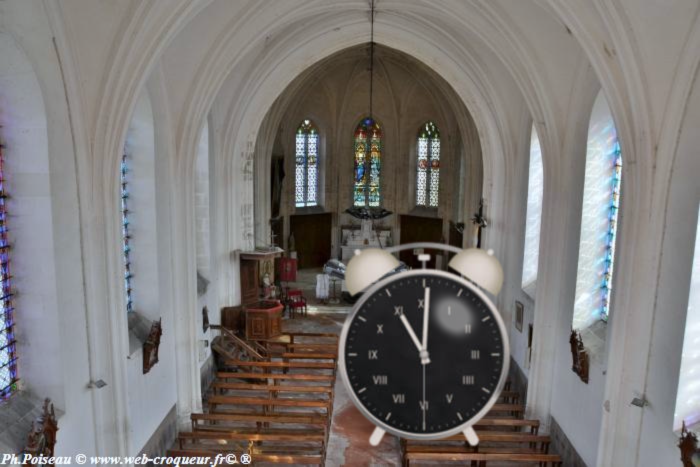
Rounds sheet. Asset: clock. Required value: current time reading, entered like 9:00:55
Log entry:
11:00:30
